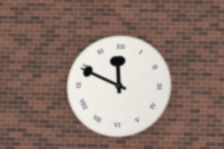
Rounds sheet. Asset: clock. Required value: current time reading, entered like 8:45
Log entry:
11:49
